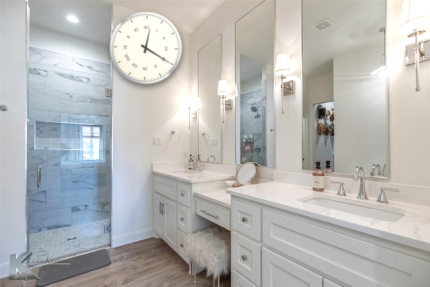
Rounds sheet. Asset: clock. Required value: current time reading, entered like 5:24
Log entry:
12:20
